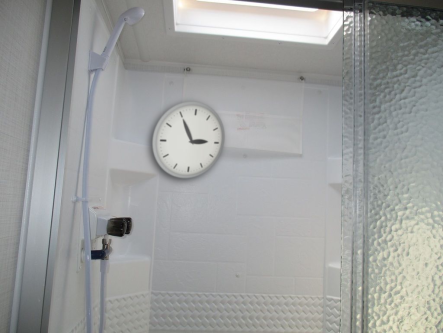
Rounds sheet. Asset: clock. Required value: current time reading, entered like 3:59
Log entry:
2:55
